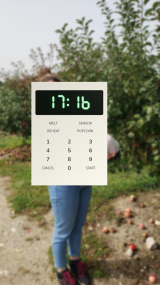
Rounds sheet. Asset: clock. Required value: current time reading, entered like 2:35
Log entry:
17:16
